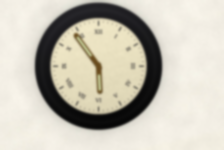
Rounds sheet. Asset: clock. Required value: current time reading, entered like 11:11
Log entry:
5:54
